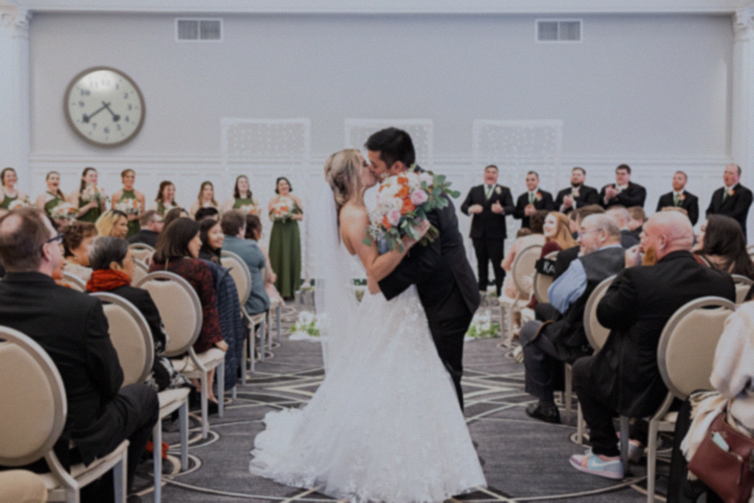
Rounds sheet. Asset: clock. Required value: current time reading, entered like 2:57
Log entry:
4:39
